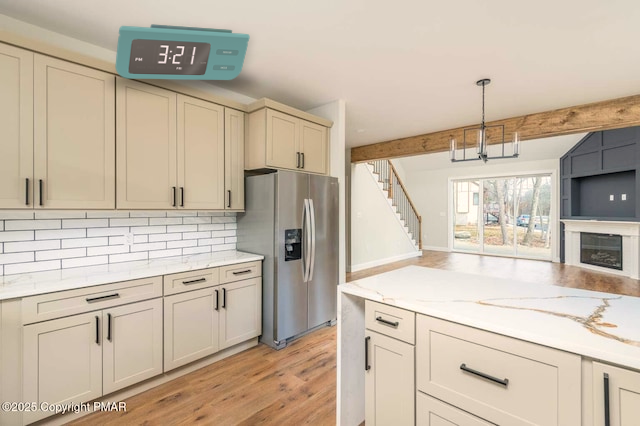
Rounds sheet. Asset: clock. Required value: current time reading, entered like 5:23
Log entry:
3:21
